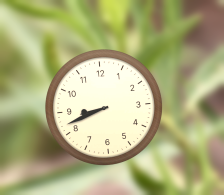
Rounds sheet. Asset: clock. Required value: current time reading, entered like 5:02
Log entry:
8:42
